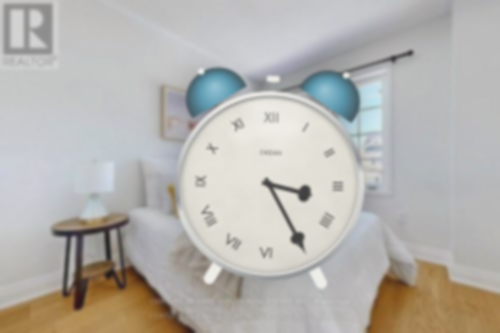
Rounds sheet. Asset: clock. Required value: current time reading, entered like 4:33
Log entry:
3:25
